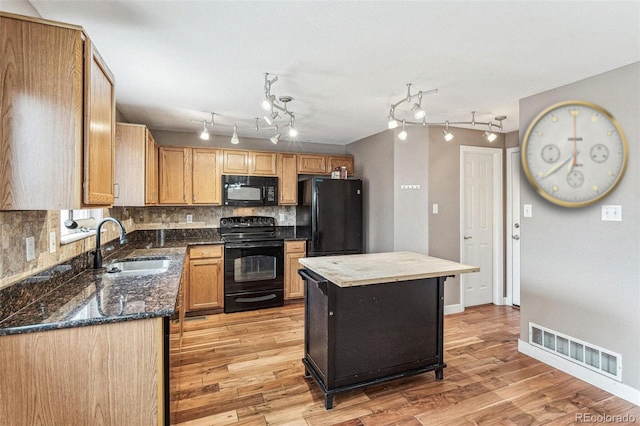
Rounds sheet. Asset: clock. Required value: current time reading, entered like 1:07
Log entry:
6:39
